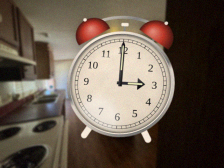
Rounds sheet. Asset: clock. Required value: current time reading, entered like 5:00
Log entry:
3:00
